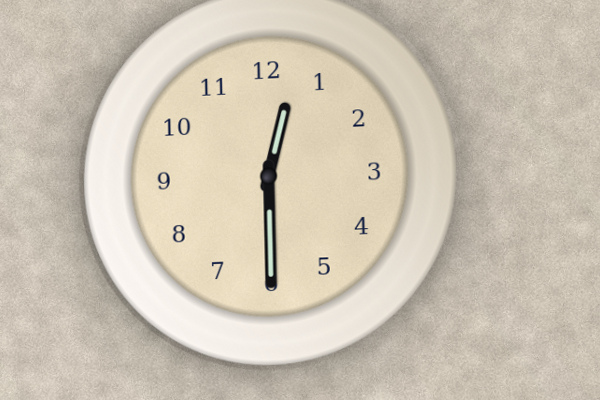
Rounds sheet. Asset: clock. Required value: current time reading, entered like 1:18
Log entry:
12:30
